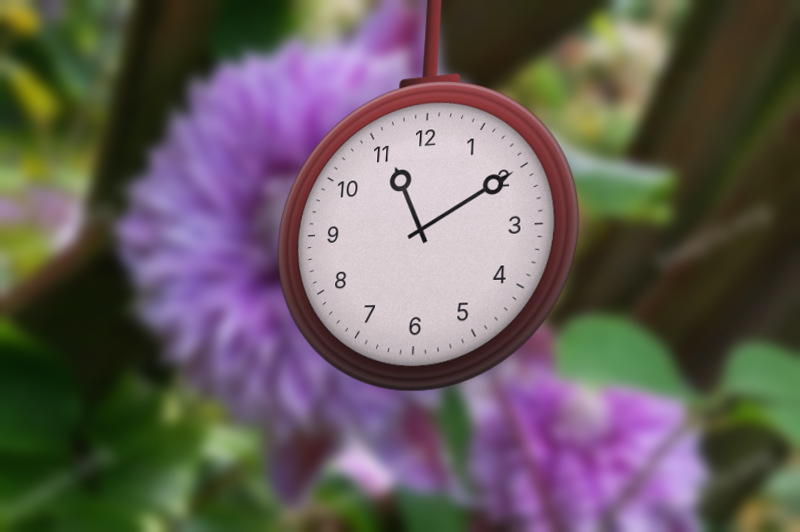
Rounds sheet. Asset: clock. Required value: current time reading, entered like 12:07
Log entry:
11:10
